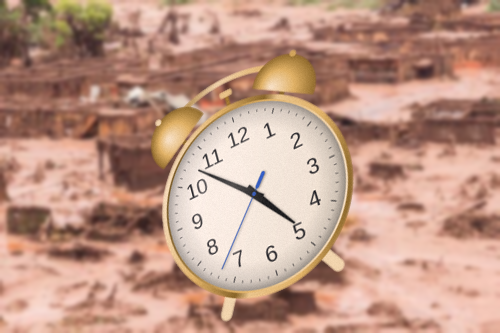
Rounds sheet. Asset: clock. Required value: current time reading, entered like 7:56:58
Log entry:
4:52:37
